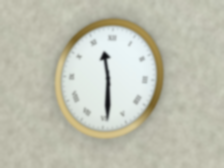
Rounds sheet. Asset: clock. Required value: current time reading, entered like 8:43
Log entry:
11:29
